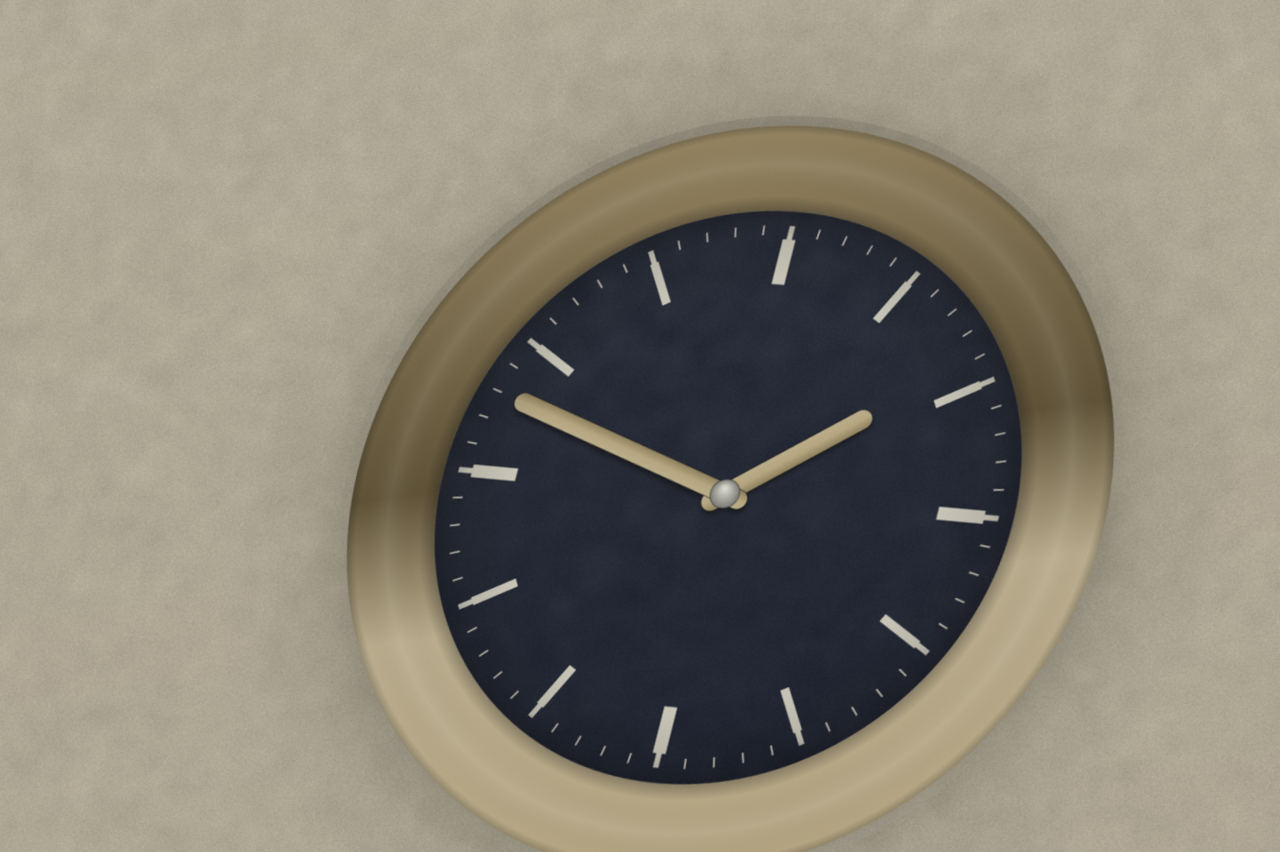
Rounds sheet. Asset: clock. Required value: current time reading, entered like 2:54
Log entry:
1:48
